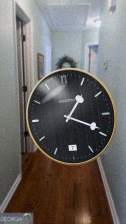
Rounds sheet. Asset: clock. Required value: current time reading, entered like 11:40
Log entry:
1:19
